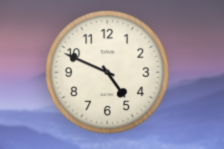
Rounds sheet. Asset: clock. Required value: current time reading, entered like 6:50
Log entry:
4:49
